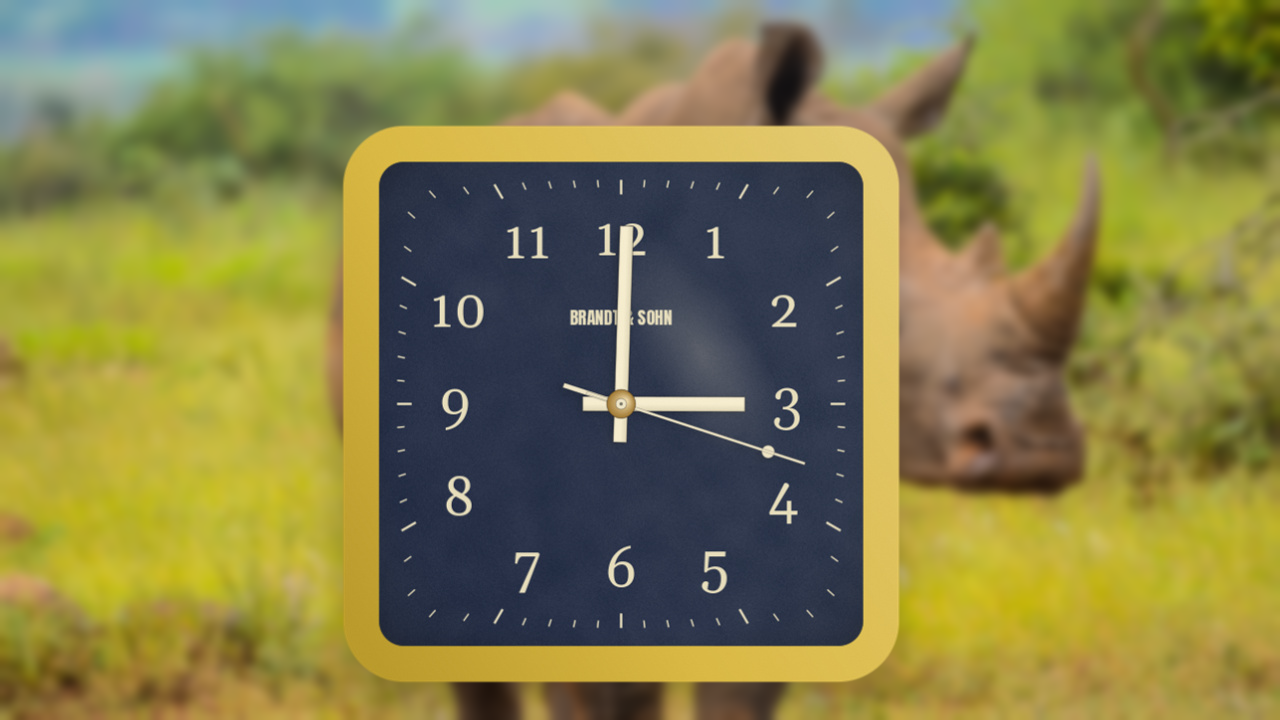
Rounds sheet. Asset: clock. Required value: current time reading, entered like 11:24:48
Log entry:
3:00:18
